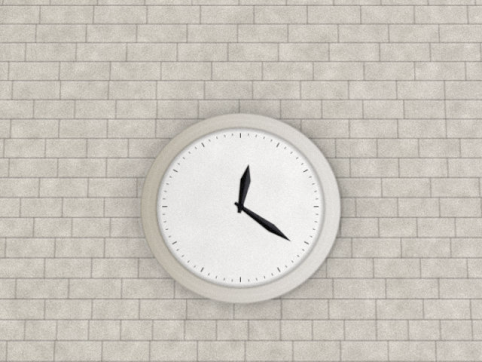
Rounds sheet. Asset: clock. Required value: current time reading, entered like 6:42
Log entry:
12:21
